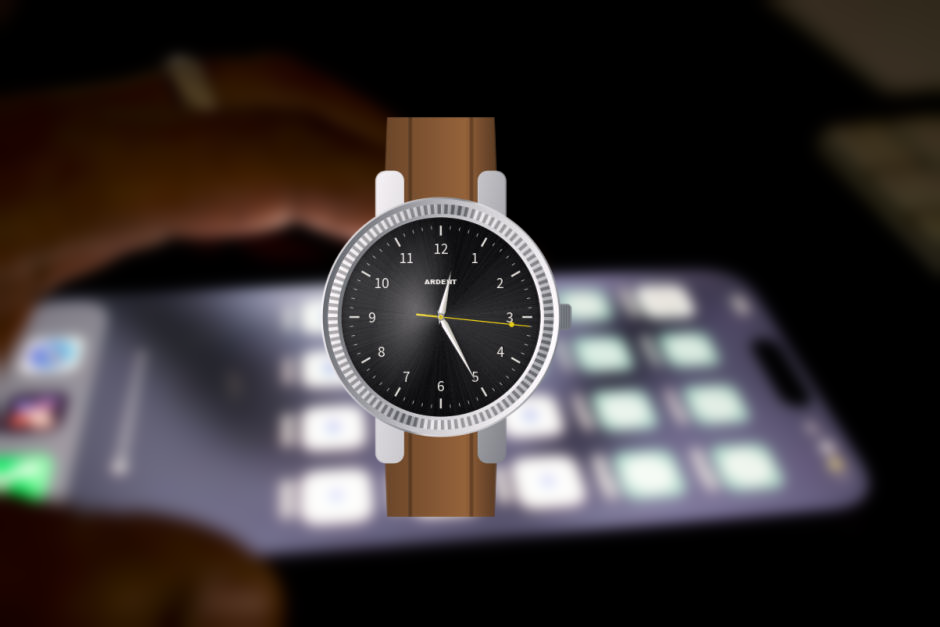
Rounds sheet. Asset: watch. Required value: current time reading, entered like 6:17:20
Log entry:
12:25:16
